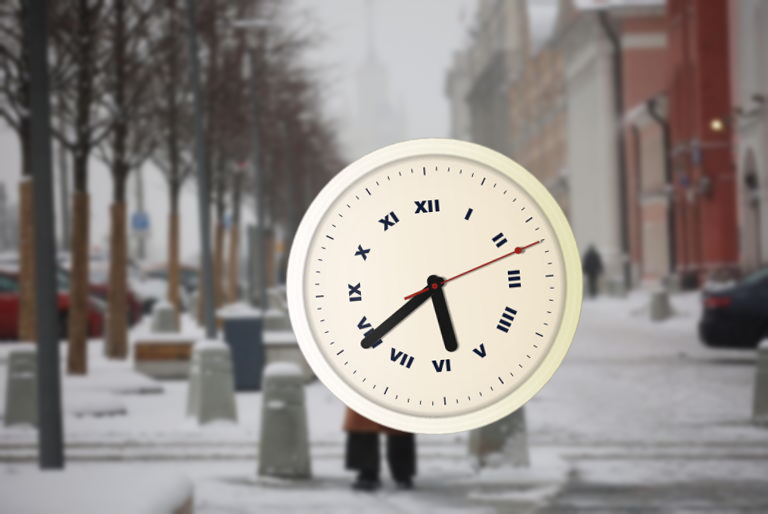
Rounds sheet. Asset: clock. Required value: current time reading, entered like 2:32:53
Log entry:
5:39:12
